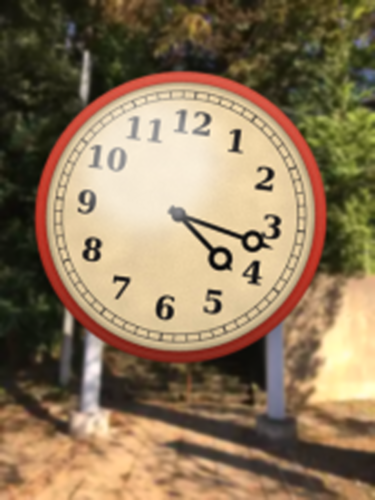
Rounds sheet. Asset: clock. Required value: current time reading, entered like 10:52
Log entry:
4:17
